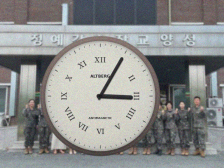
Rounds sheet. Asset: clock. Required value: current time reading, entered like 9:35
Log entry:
3:05
